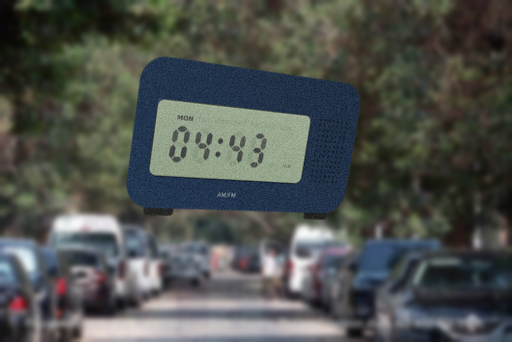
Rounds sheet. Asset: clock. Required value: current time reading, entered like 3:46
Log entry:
4:43
